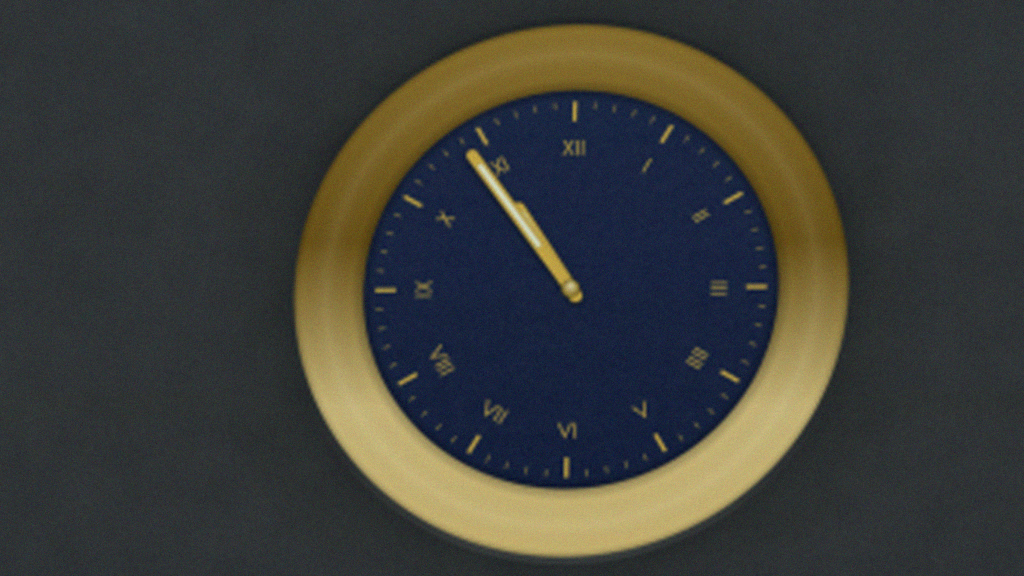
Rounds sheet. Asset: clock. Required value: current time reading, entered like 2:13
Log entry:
10:54
